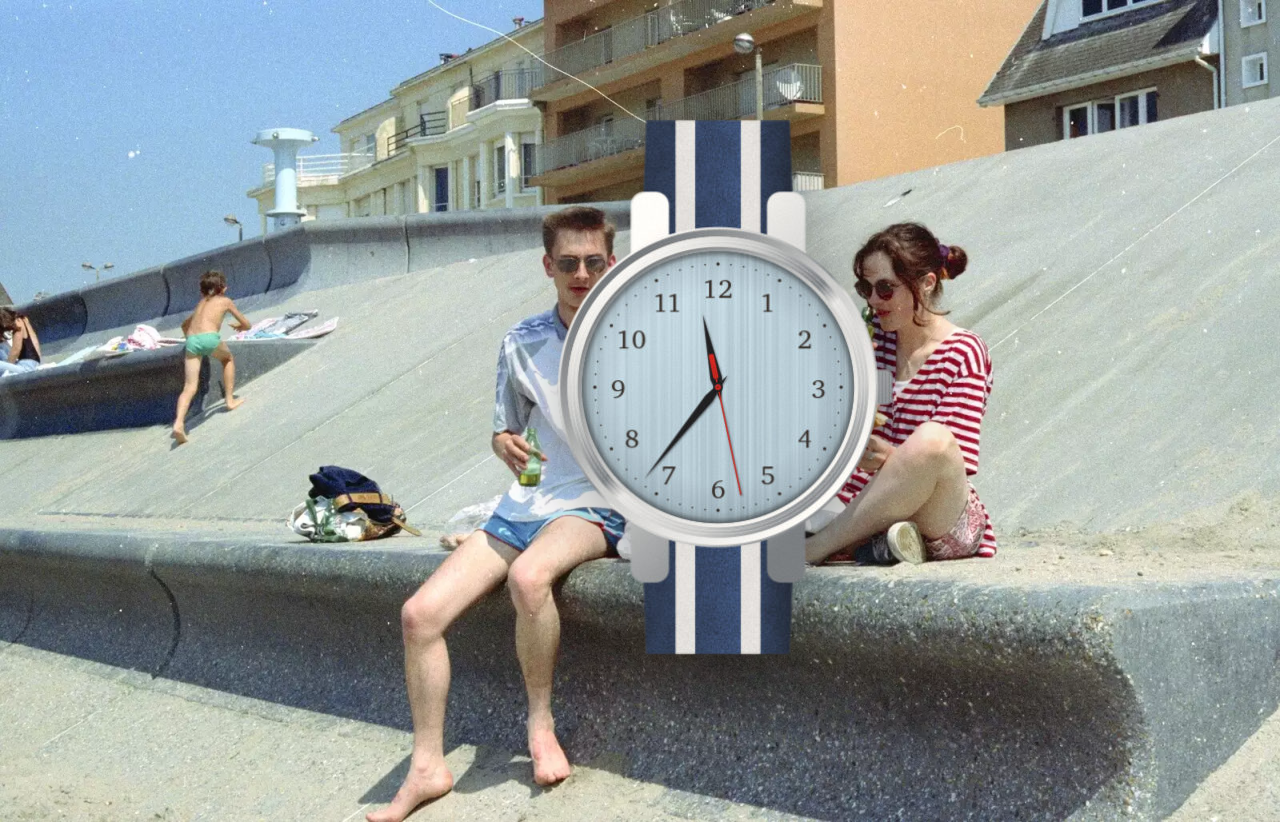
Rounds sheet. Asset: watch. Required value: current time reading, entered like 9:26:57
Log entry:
11:36:28
